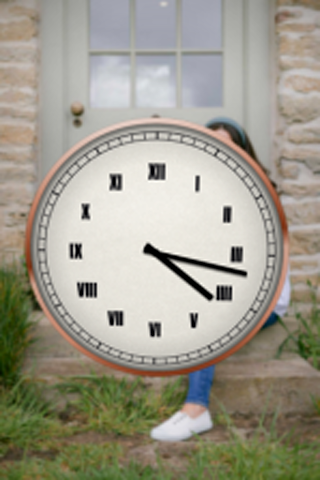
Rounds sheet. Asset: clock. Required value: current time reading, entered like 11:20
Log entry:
4:17
